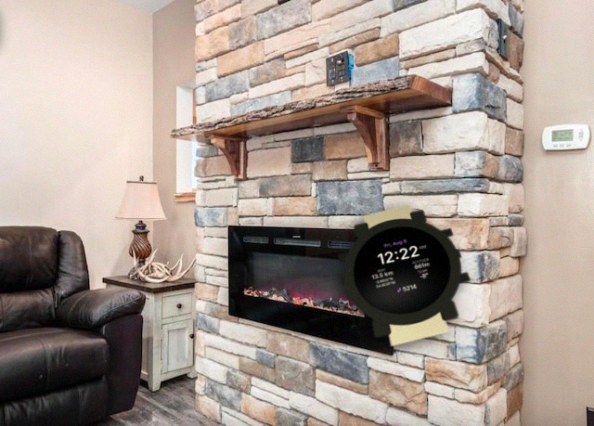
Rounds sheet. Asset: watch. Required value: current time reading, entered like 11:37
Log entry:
12:22
